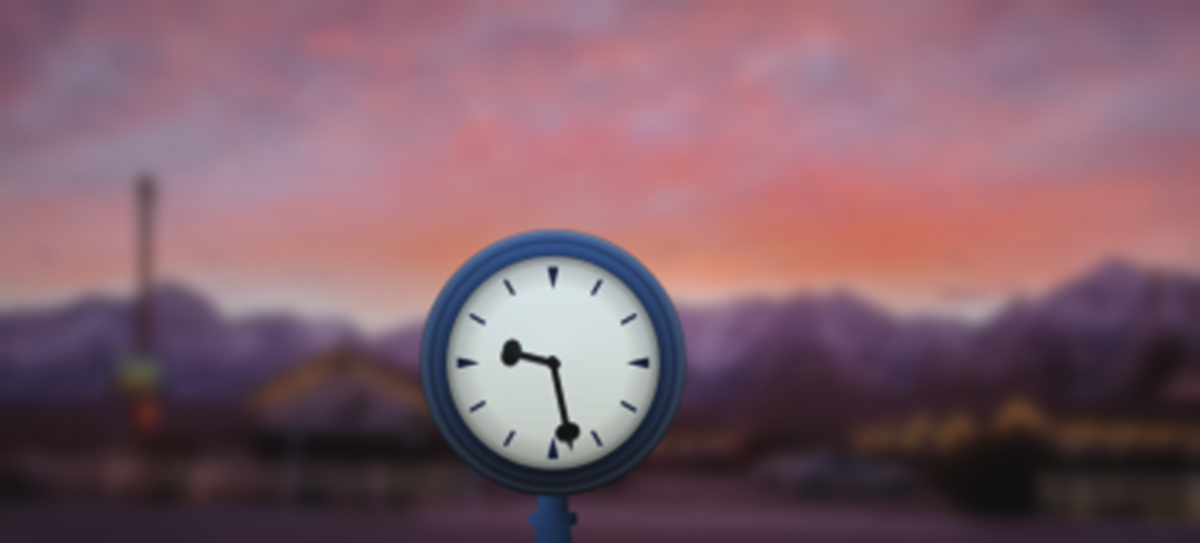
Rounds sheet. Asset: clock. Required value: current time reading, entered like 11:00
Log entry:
9:28
